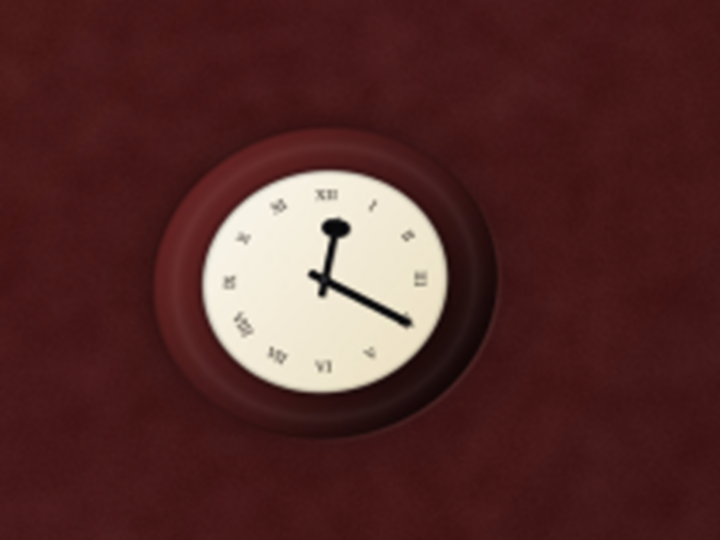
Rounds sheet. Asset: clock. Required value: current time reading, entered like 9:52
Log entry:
12:20
